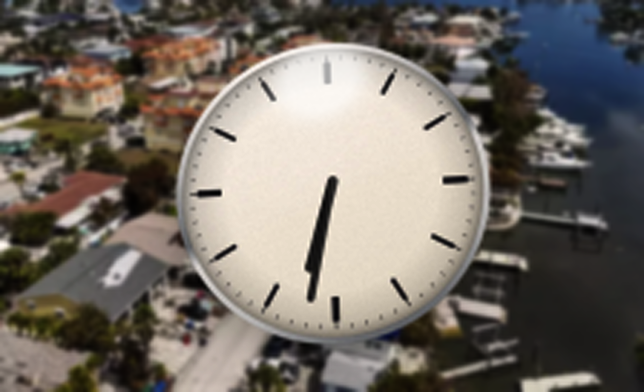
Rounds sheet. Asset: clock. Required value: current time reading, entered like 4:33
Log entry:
6:32
